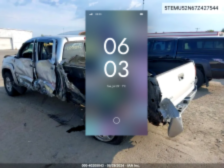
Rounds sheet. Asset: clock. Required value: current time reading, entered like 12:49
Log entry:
6:03
